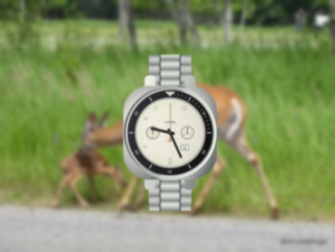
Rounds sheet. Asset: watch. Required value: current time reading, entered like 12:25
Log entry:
9:26
